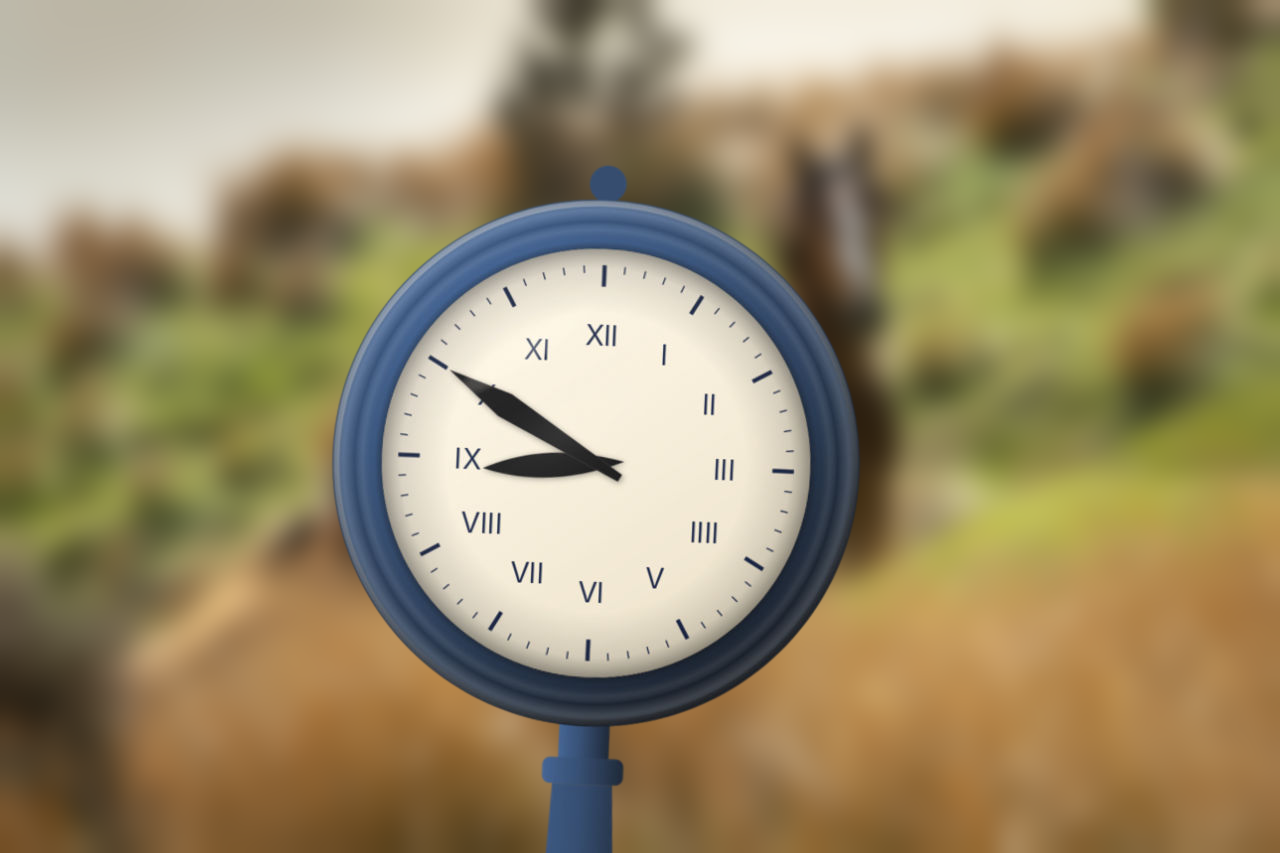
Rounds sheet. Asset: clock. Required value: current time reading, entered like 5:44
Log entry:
8:50
